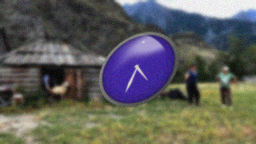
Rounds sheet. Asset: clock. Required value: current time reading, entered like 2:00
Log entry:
4:32
